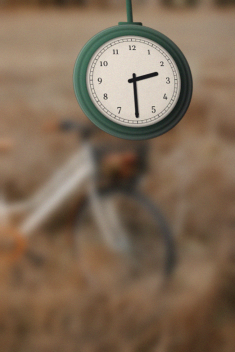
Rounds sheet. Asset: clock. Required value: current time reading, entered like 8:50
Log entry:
2:30
